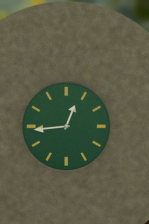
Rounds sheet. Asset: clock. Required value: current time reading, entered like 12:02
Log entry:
12:44
